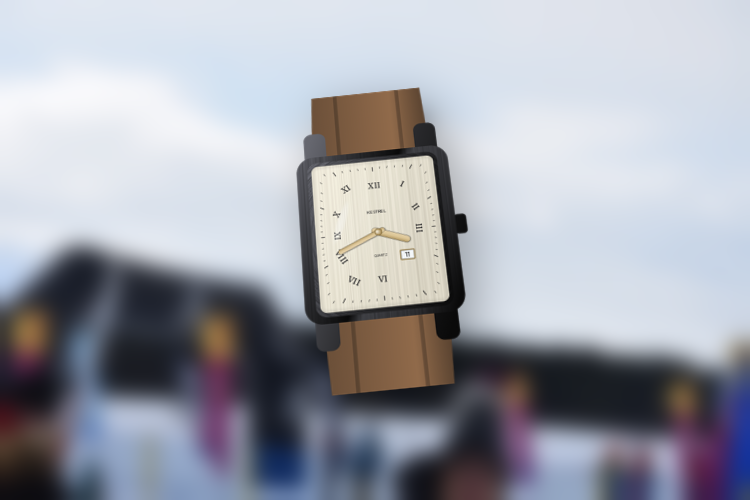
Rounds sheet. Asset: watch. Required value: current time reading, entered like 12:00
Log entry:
3:41
